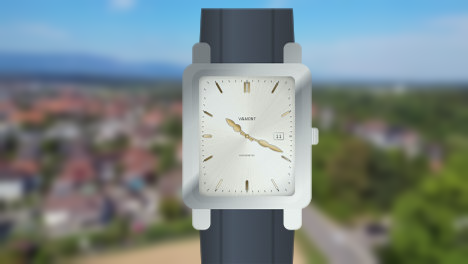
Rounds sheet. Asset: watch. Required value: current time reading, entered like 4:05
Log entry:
10:19
